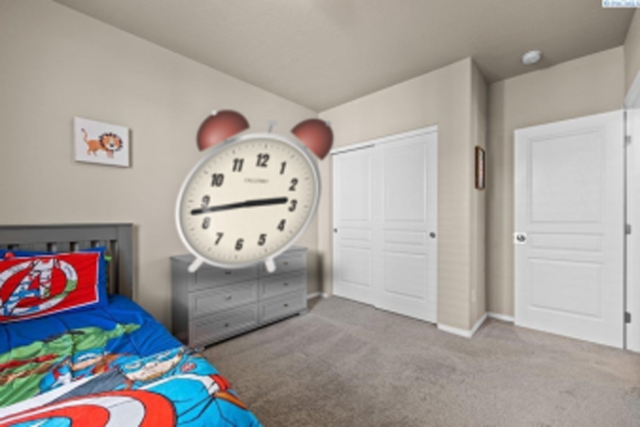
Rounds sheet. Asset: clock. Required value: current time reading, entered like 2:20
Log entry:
2:43
